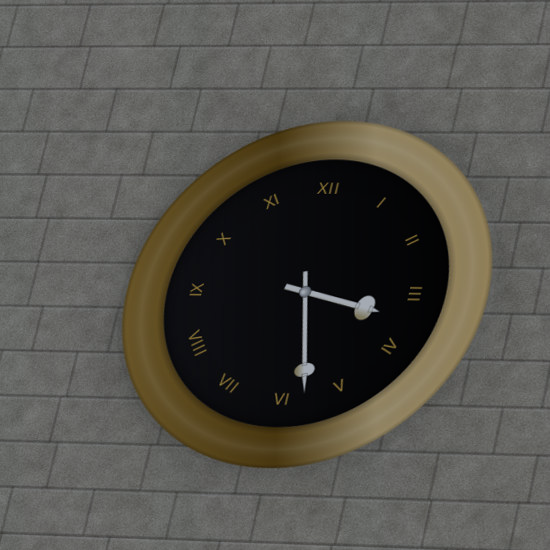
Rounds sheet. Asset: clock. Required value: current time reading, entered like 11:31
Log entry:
3:28
